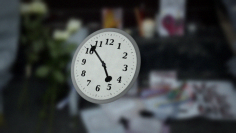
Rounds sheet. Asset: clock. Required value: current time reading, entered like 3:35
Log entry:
4:52
